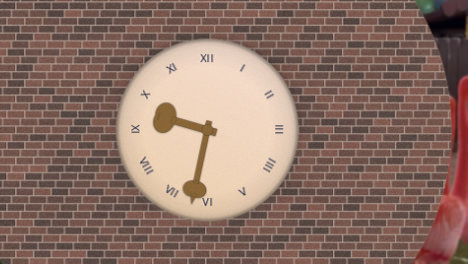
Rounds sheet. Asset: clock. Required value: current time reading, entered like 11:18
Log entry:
9:32
